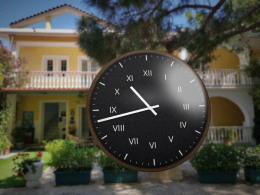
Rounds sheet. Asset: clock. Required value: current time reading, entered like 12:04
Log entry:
10:43
